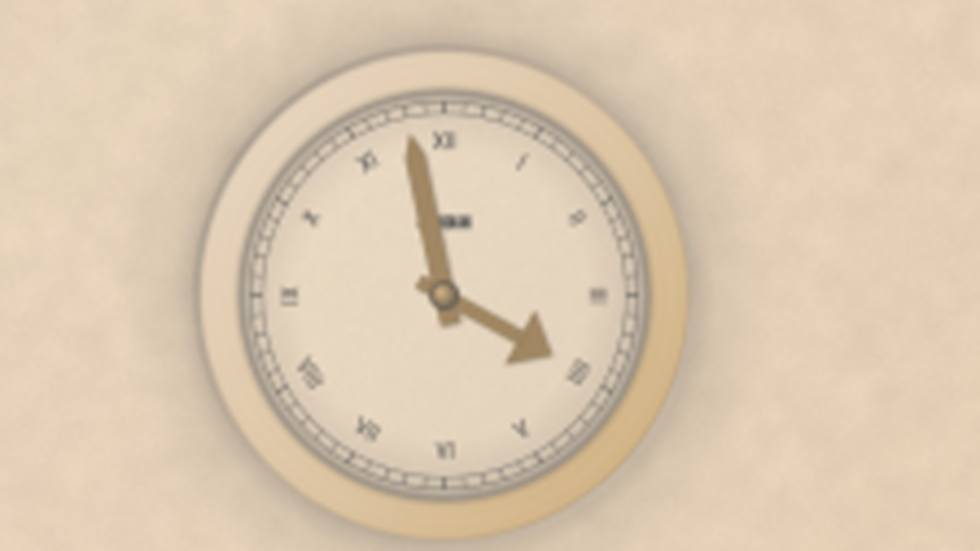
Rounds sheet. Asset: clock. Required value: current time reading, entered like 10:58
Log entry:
3:58
